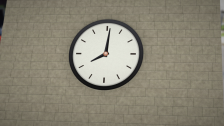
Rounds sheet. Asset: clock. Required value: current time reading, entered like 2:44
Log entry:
8:01
